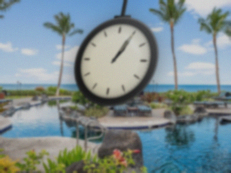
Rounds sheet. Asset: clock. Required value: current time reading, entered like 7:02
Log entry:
1:05
